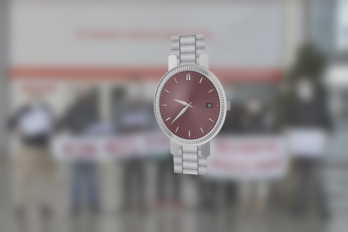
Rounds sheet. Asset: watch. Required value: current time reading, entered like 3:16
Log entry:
9:38
